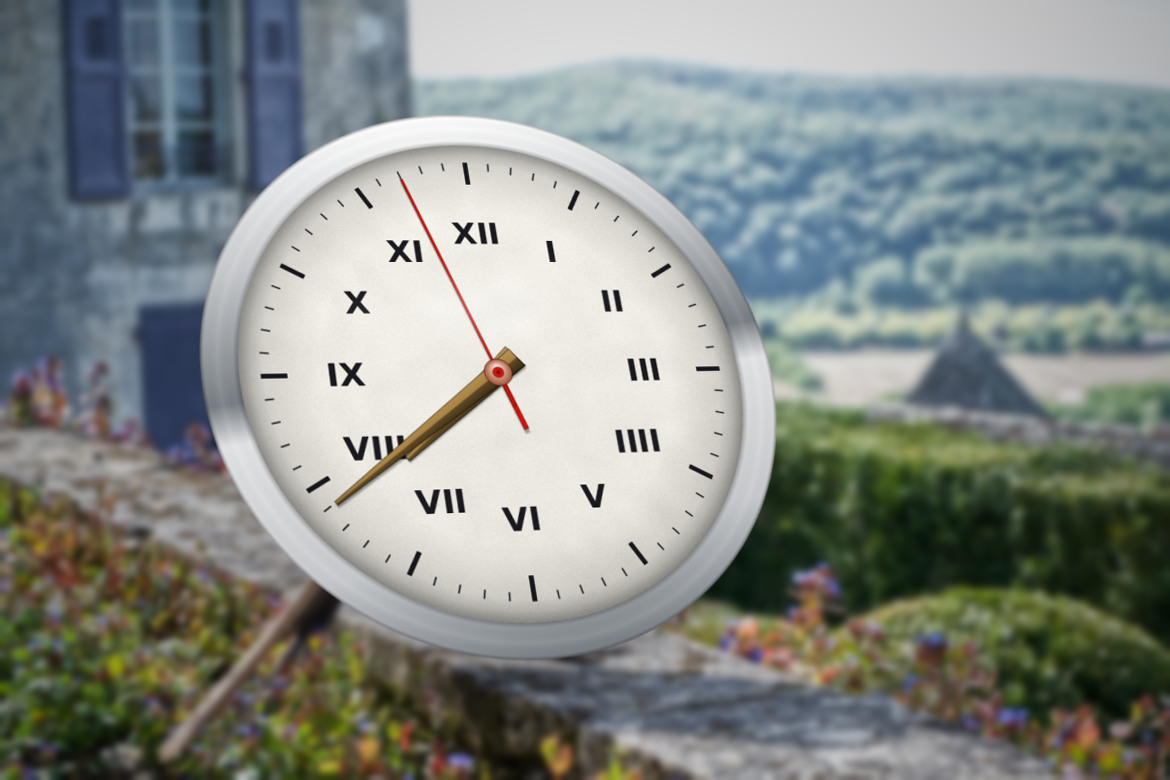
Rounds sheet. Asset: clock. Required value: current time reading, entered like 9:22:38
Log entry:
7:38:57
